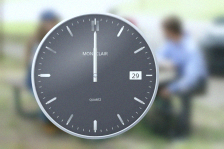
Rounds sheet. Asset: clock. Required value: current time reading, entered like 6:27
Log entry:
12:00
